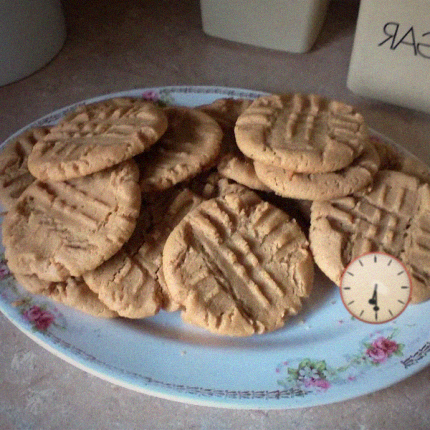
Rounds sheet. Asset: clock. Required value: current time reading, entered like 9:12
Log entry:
6:30
